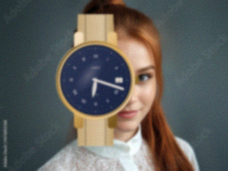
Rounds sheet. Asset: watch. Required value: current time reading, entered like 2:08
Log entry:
6:18
